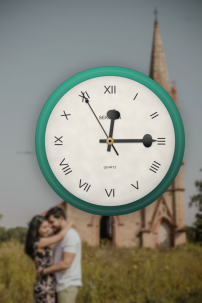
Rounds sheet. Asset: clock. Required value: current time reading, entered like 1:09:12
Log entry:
12:14:55
